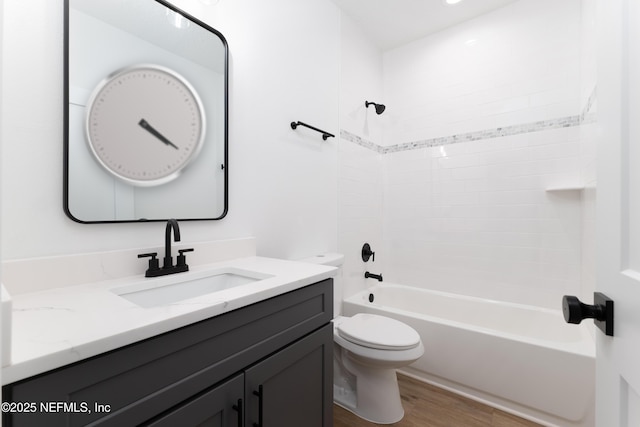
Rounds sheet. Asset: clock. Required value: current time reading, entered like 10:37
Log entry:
4:21
